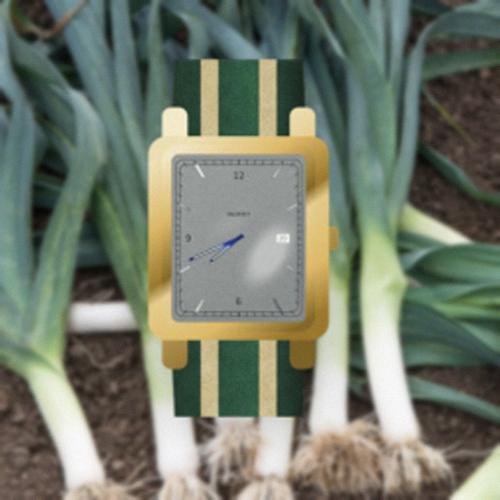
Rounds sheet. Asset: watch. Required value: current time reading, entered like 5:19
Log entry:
7:41
